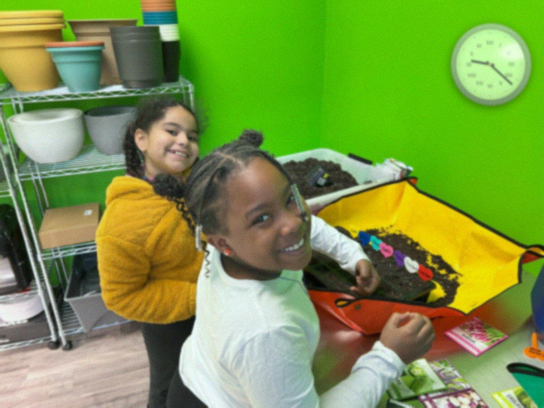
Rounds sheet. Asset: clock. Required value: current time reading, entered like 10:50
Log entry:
9:22
